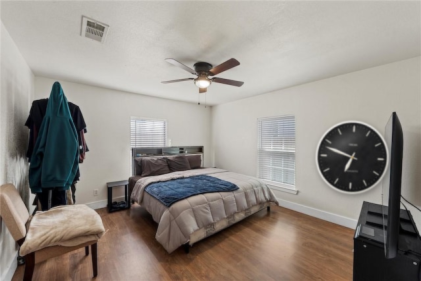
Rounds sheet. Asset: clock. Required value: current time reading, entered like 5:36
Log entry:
6:48
